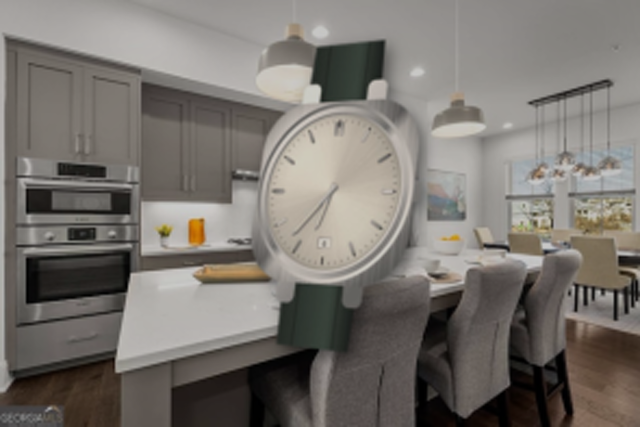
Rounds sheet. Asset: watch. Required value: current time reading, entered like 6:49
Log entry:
6:37
